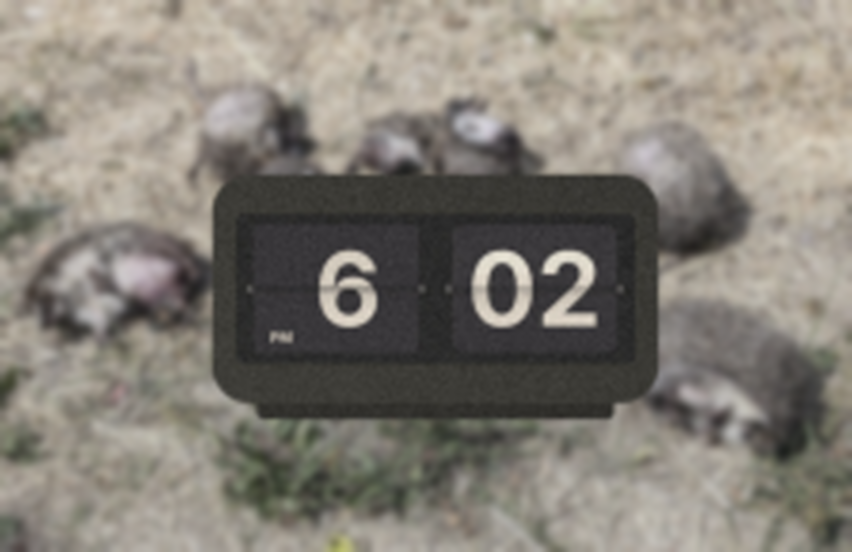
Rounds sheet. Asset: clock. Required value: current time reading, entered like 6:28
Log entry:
6:02
